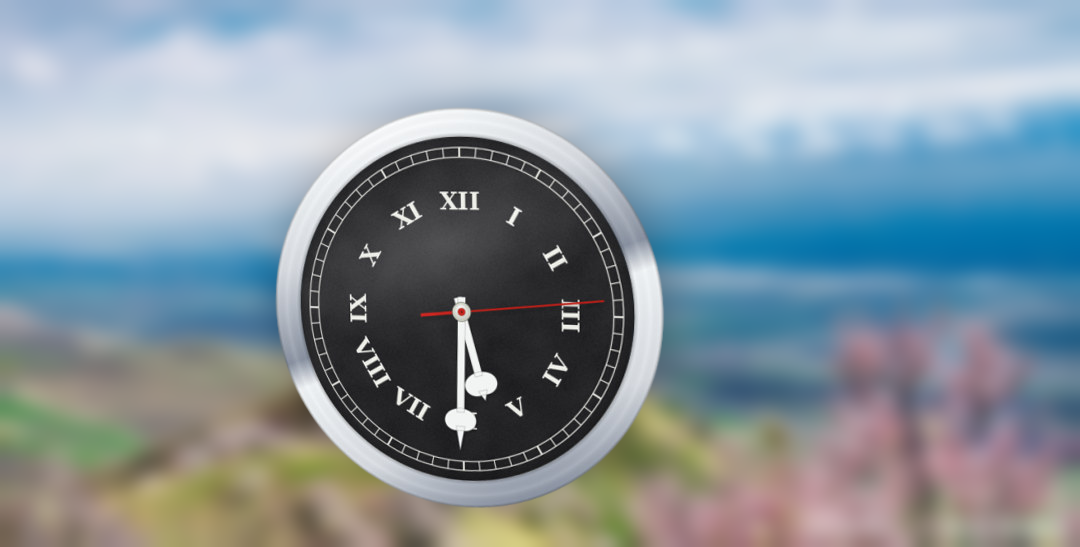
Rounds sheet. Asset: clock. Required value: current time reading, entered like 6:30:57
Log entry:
5:30:14
